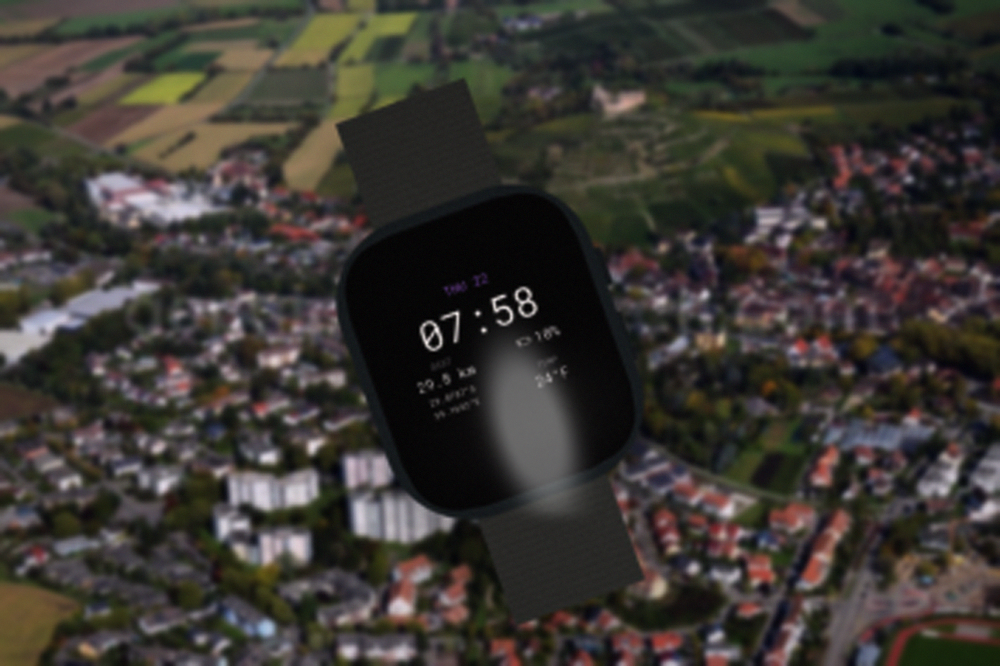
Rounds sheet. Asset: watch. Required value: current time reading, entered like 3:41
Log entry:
7:58
